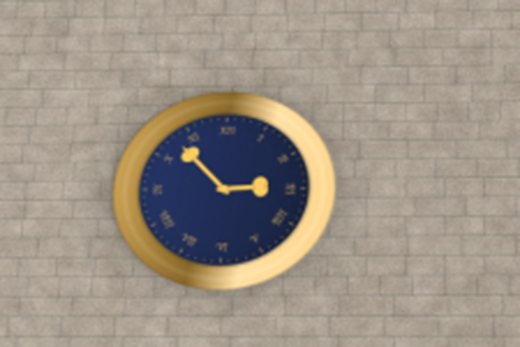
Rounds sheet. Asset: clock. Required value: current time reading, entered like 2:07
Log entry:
2:53
